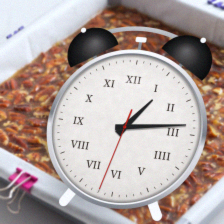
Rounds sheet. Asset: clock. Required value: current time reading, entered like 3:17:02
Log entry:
1:13:32
